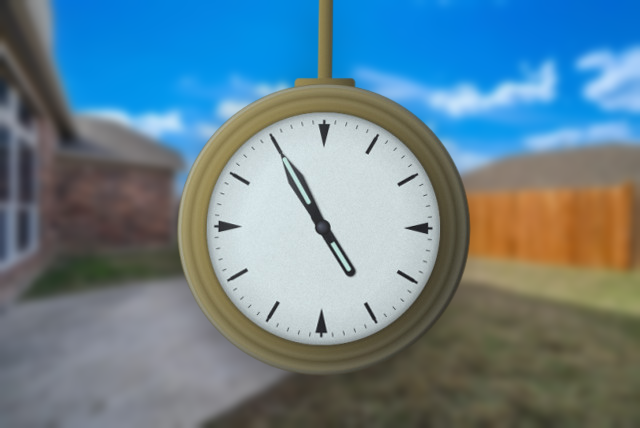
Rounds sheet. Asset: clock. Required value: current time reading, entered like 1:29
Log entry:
4:55
